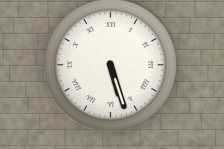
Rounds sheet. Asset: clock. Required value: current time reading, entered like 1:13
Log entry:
5:27
